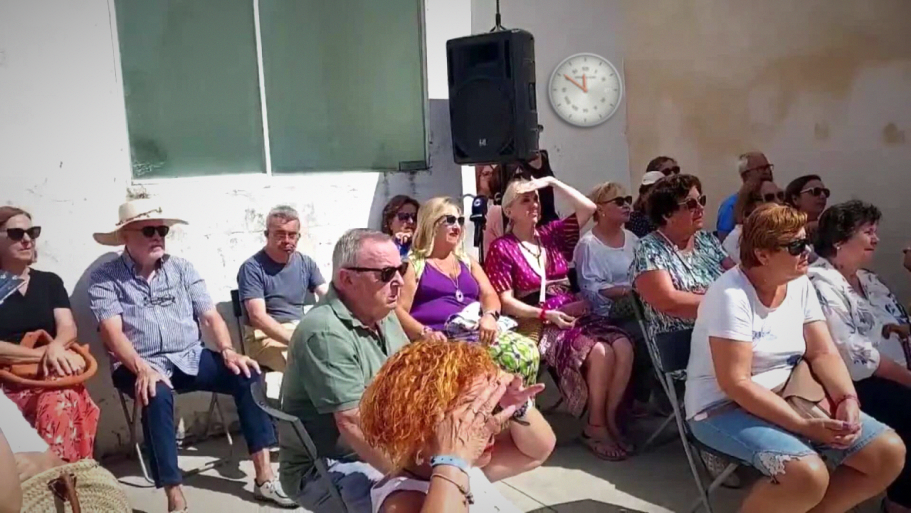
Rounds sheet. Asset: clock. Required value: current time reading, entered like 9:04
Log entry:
11:51
